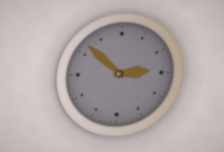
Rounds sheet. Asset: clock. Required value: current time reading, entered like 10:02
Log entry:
2:52
